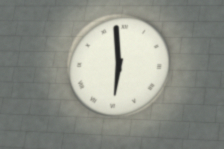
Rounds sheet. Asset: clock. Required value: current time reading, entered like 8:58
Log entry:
5:58
